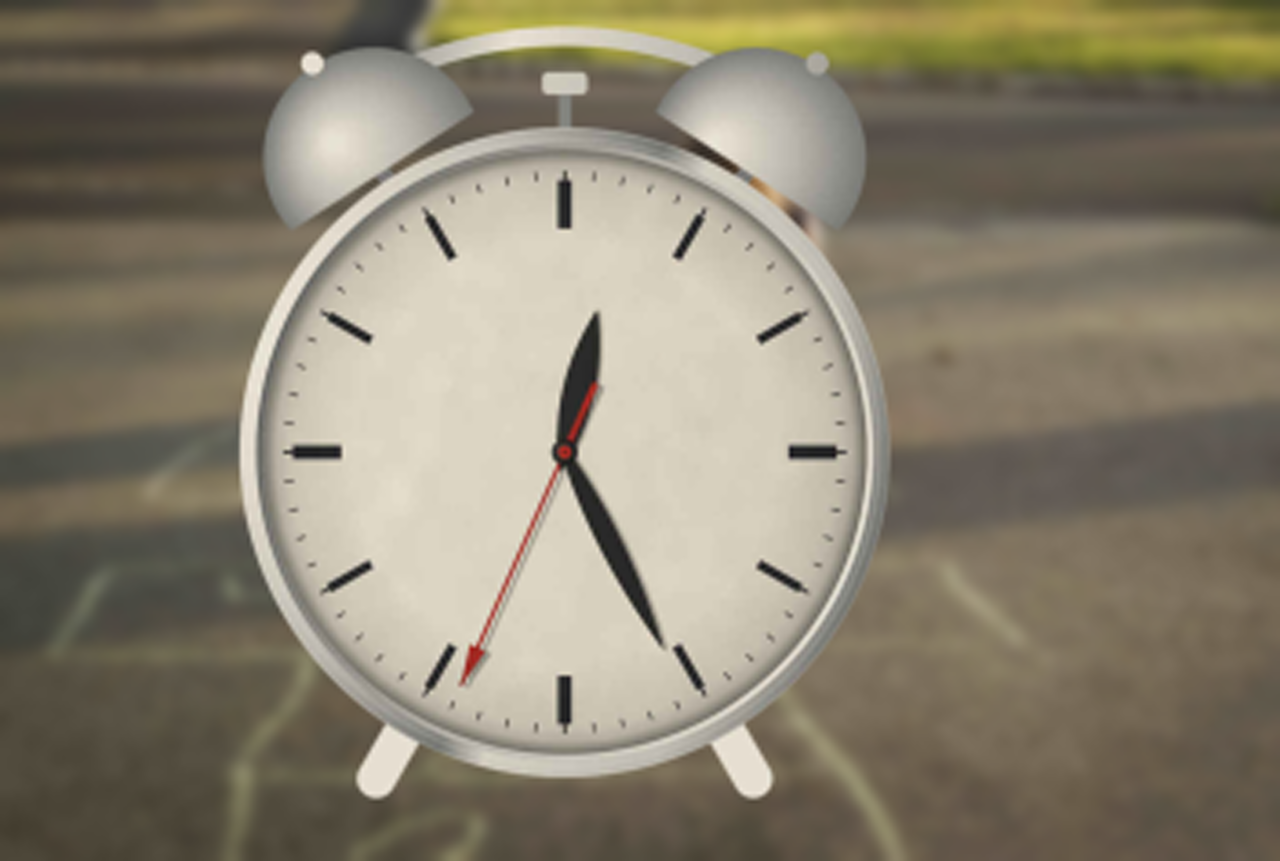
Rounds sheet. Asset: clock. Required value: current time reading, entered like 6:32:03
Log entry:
12:25:34
